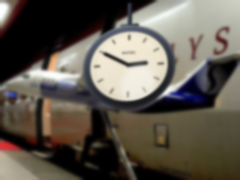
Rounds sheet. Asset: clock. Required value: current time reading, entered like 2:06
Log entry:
2:50
